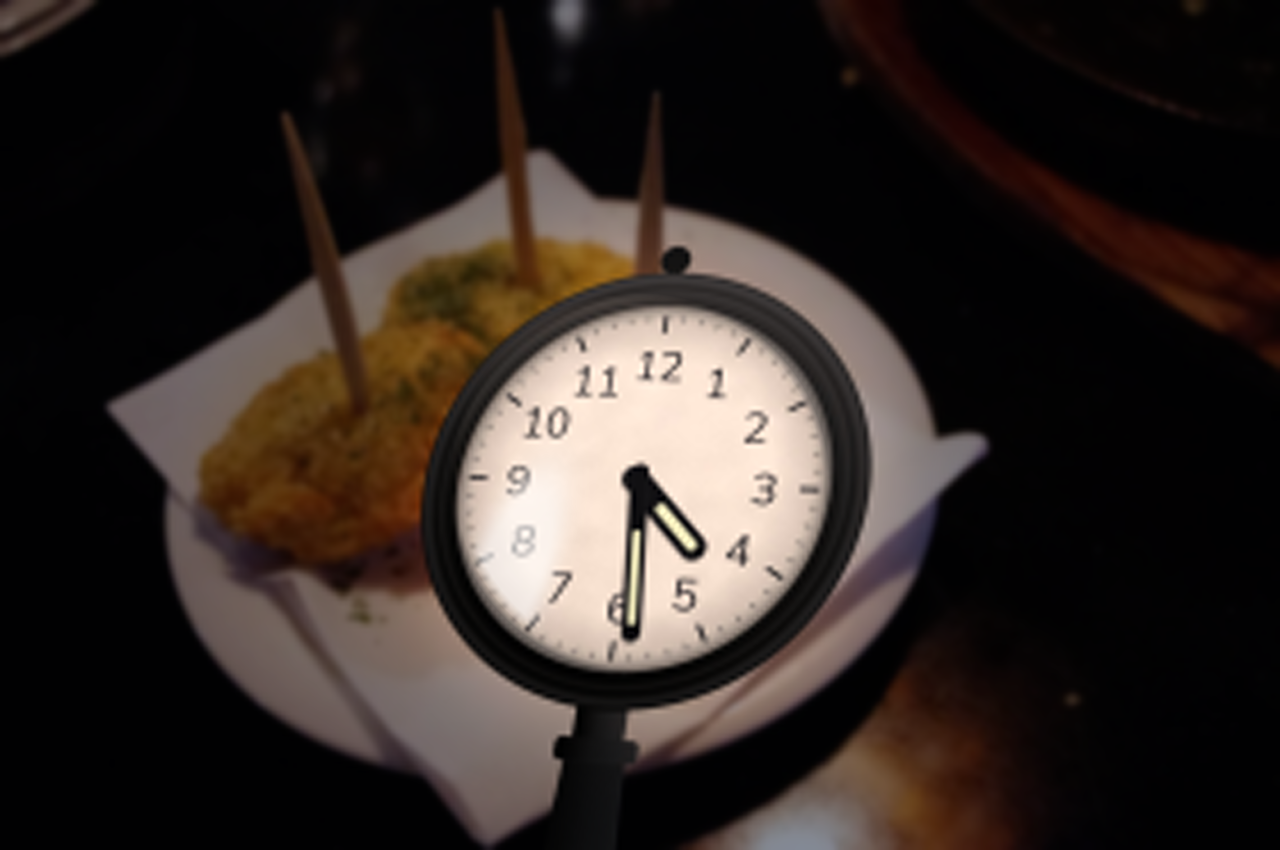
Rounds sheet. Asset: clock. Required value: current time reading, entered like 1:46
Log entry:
4:29
